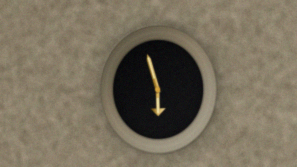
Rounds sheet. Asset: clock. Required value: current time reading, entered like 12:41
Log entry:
5:57
